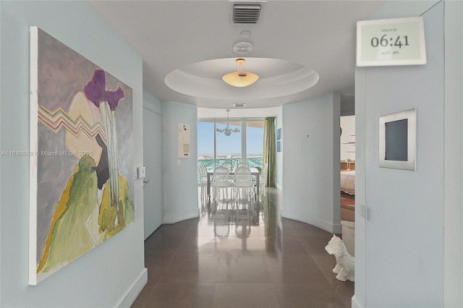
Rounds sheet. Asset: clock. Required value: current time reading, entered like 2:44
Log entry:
6:41
